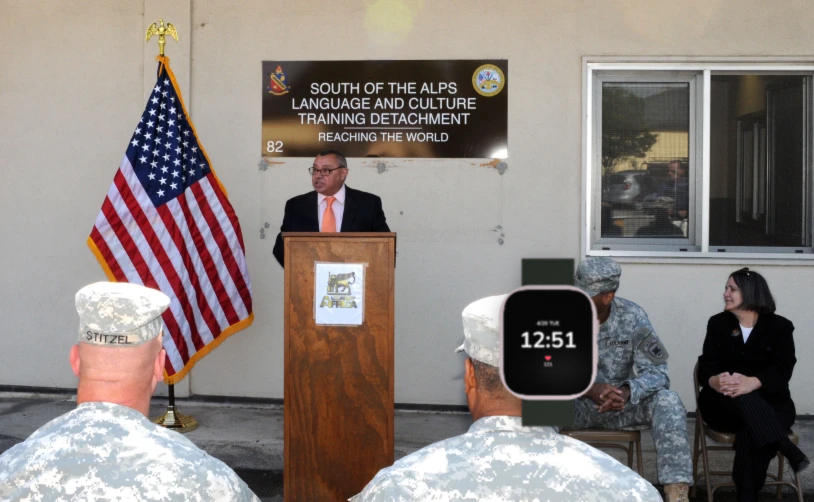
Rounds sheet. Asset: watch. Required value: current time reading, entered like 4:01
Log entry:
12:51
